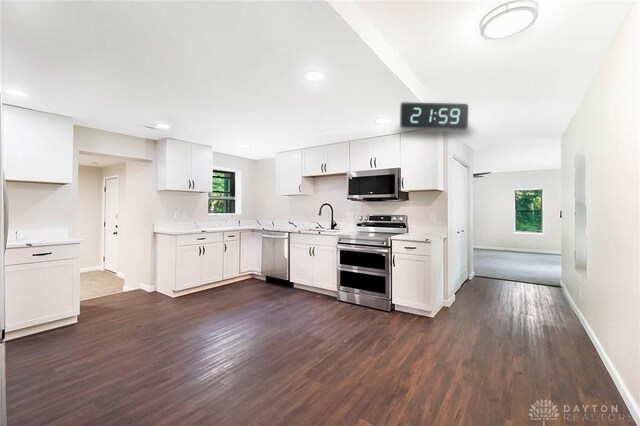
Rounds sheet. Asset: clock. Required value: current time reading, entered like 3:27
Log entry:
21:59
